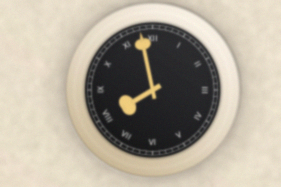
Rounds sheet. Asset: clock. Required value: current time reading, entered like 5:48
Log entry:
7:58
